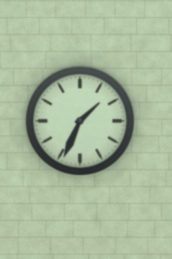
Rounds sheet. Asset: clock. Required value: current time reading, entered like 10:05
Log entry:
1:34
